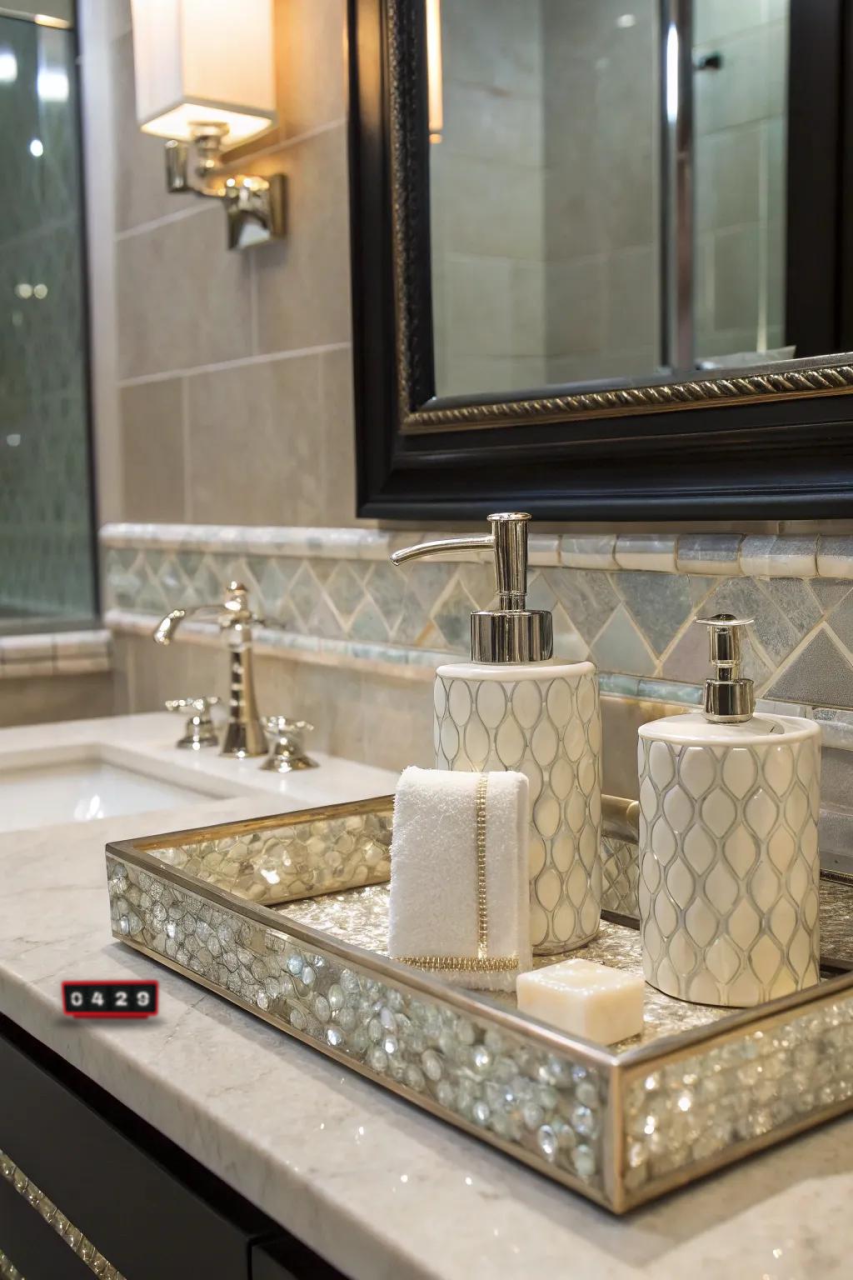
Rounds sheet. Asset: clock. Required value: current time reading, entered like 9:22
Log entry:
4:29
